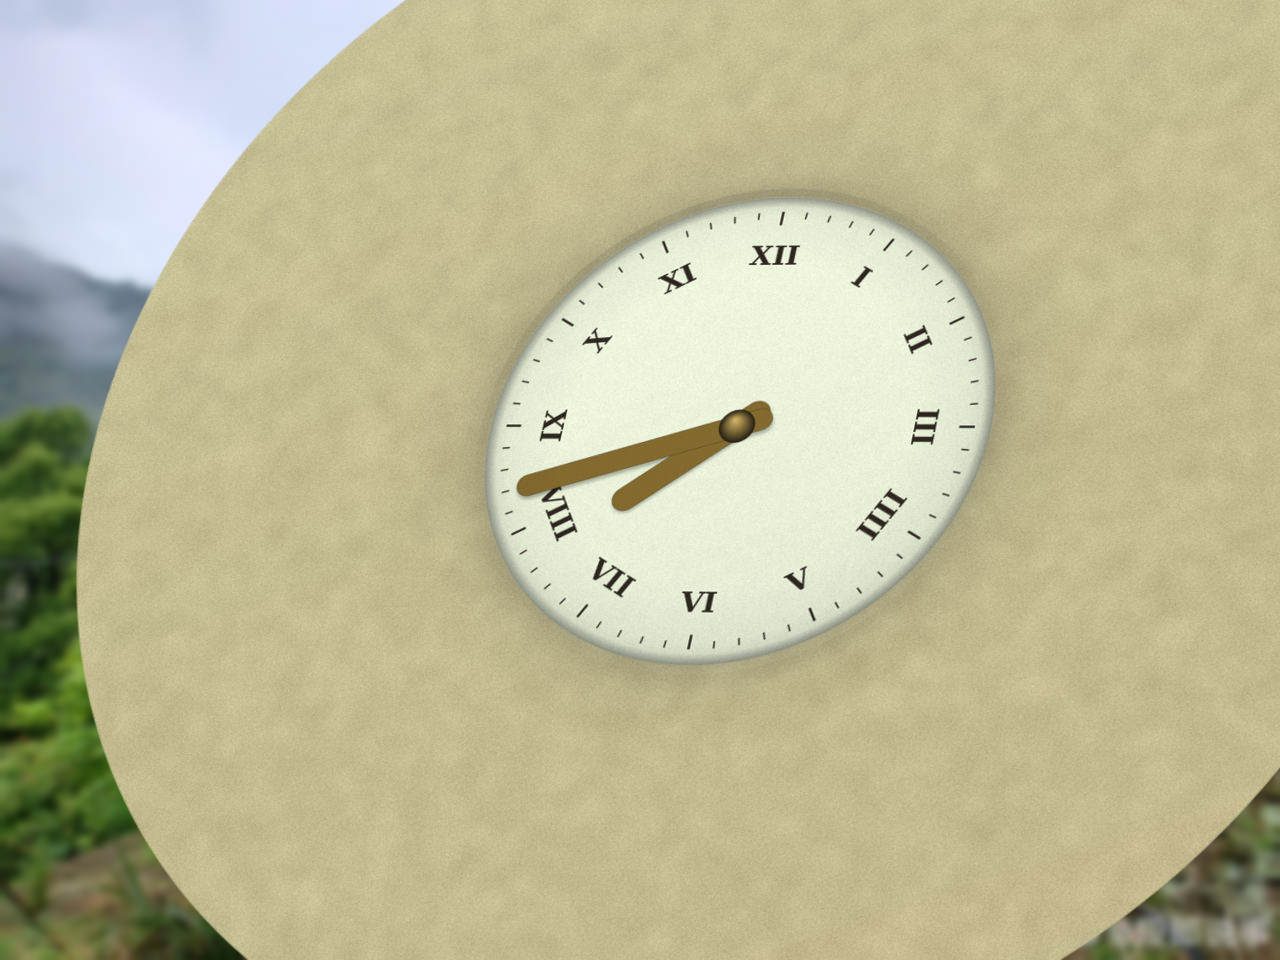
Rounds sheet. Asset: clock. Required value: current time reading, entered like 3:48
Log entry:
7:42
